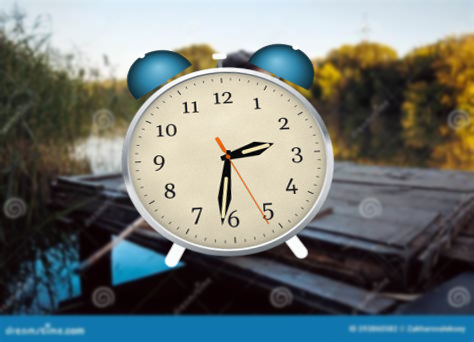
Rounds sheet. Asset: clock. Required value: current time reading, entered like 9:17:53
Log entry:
2:31:26
